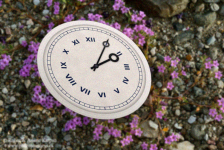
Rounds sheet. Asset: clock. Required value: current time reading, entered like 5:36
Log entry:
2:05
